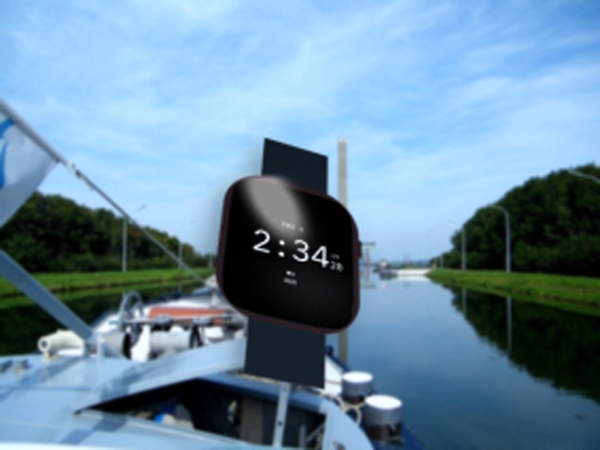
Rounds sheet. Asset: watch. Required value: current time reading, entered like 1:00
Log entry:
2:34
